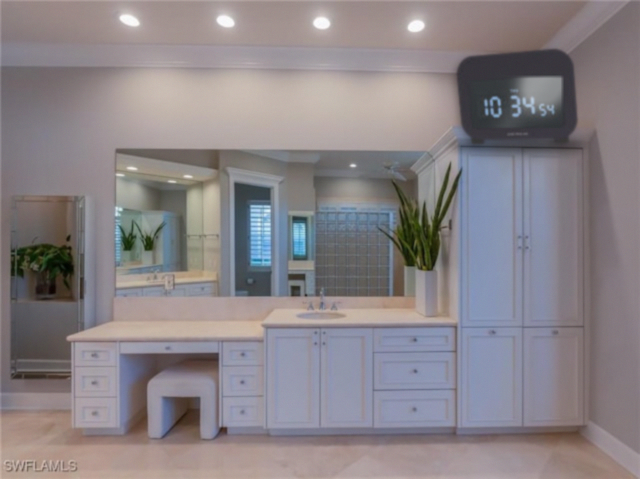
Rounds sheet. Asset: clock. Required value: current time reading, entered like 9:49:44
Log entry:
10:34:54
